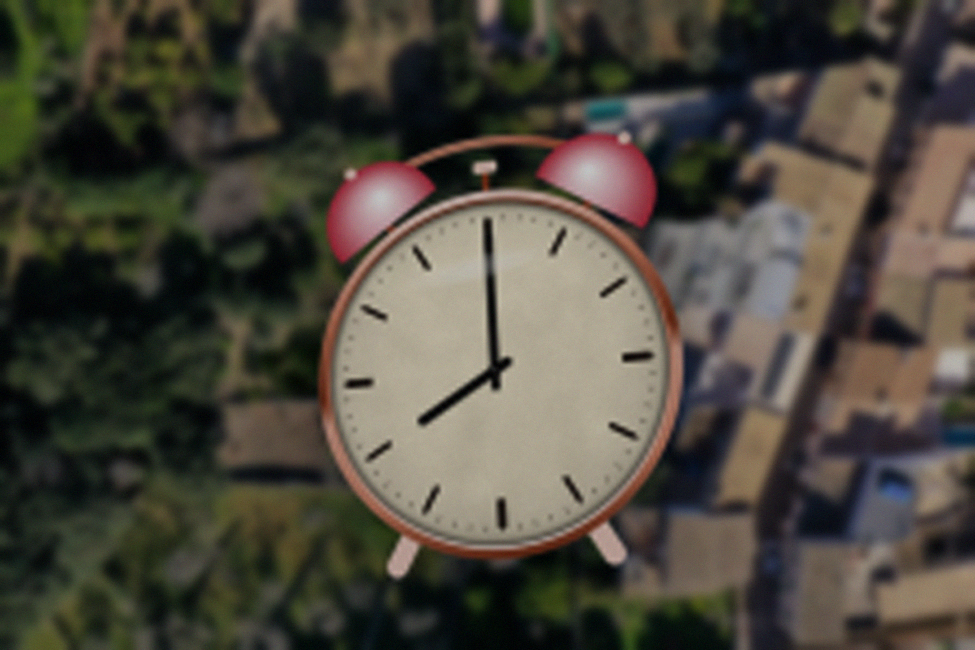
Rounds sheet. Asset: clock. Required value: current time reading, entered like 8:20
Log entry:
8:00
